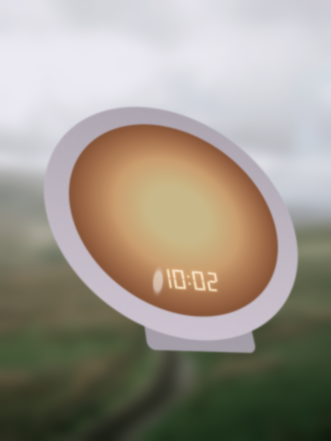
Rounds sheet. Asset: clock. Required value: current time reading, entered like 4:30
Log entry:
10:02
